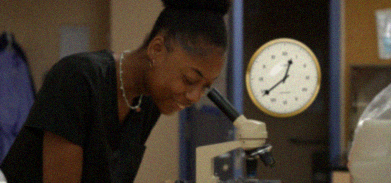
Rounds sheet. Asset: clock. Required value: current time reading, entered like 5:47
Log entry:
12:39
